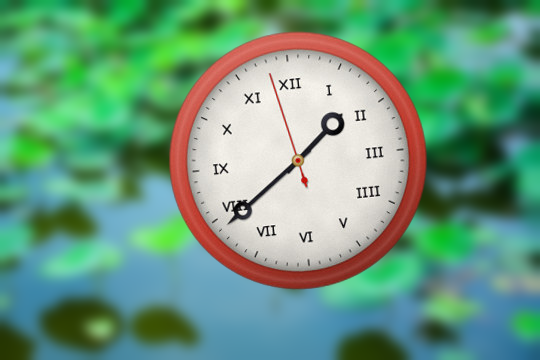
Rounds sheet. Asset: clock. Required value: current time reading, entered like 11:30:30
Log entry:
1:38:58
